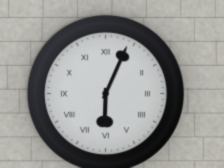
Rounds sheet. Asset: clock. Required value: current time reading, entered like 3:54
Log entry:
6:04
